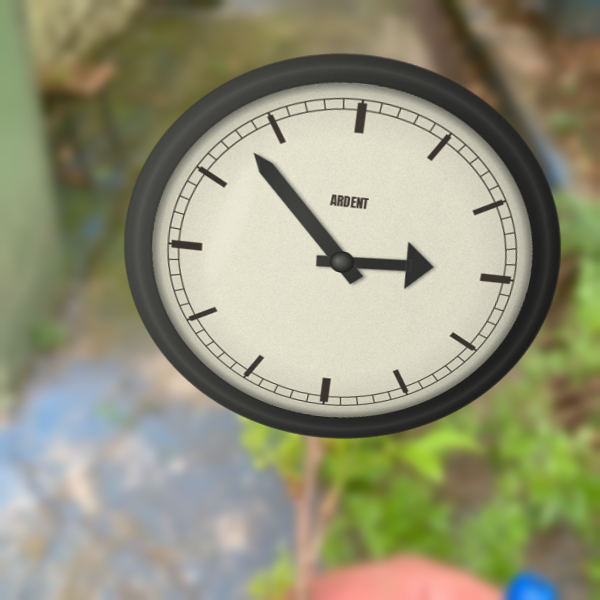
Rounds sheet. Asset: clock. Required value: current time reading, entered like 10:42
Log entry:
2:53
